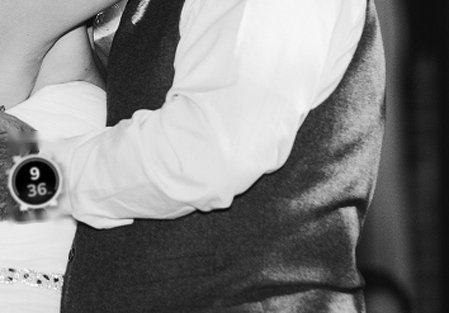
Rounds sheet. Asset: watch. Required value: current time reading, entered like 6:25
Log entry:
9:36
